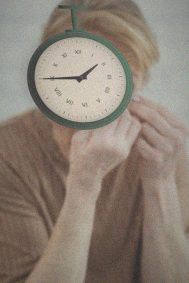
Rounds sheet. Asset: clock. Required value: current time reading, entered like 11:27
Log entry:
1:45
